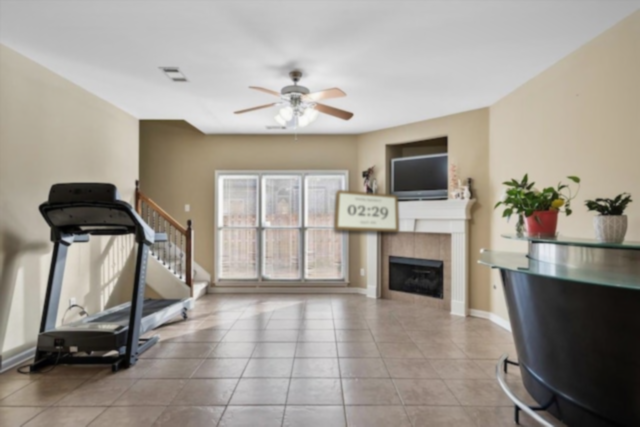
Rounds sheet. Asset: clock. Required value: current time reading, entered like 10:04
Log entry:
2:29
